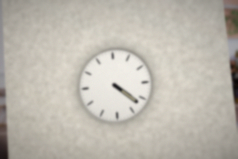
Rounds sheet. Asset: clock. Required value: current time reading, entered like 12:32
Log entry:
4:22
